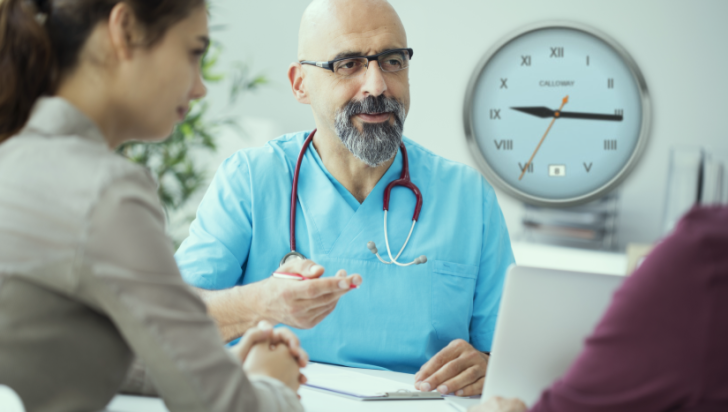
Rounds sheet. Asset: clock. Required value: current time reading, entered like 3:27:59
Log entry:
9:15:35
